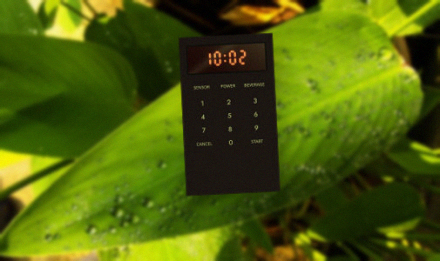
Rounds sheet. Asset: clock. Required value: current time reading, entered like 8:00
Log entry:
10:02
